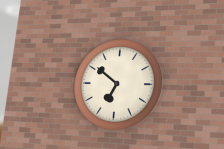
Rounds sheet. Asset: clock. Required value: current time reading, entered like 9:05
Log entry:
6:51
